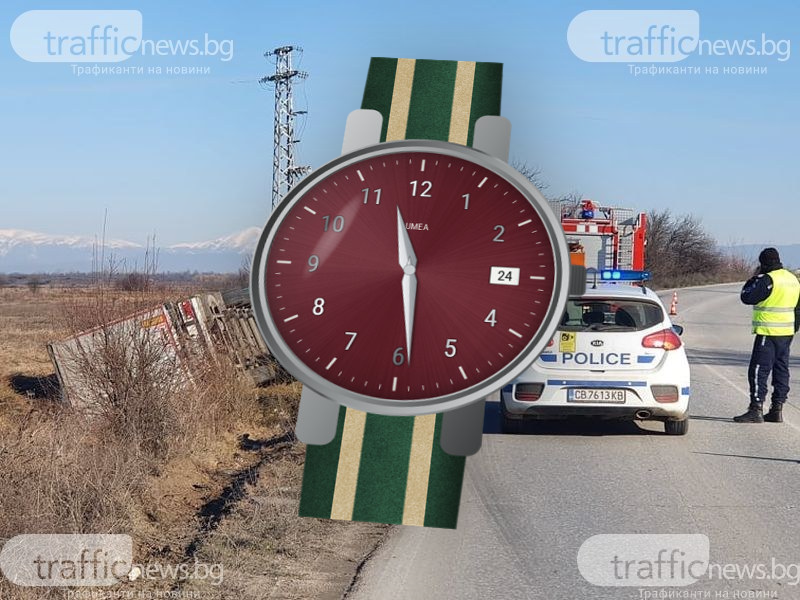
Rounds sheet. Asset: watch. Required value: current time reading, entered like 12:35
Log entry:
11:29
